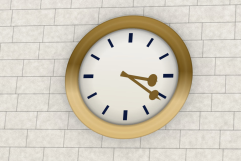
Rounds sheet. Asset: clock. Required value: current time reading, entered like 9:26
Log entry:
3:21
